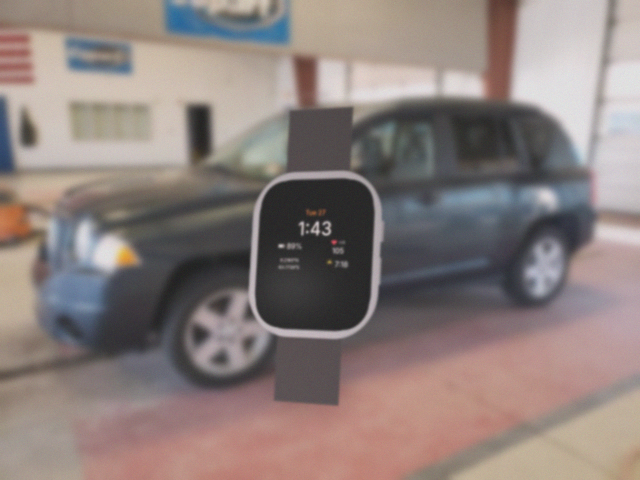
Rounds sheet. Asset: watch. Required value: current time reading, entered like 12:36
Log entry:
1:43
